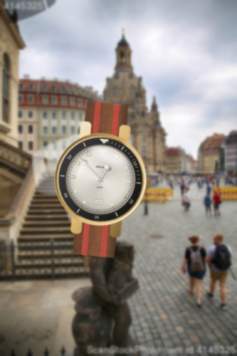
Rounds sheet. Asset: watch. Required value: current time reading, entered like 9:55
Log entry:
12:52
